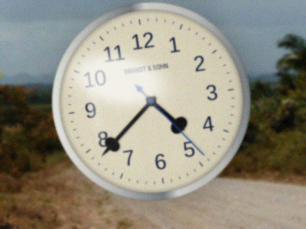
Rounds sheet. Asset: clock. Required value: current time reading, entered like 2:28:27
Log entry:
4:38:24
